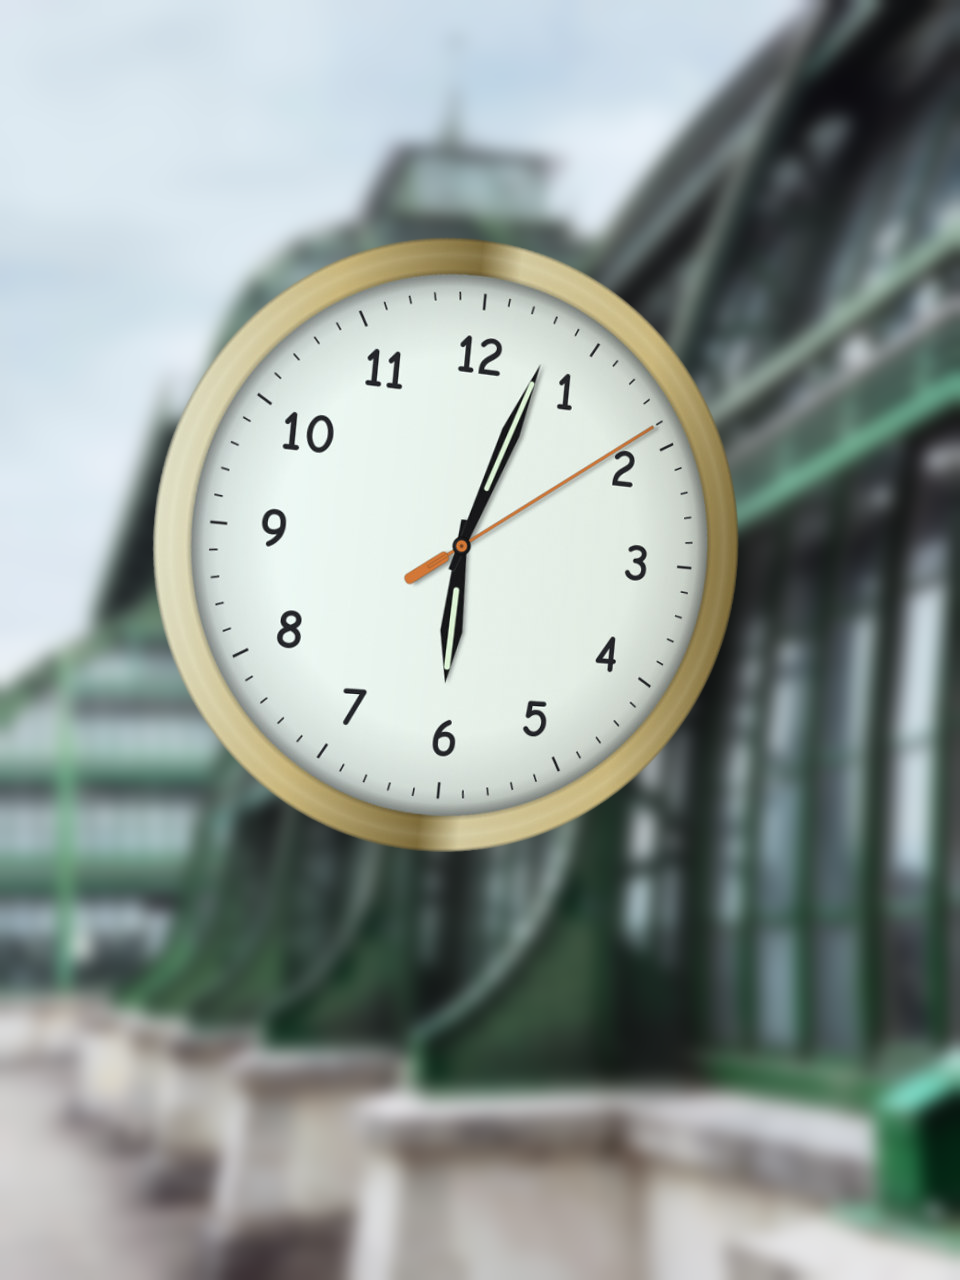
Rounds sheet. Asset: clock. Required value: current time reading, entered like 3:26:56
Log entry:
6:03:09
